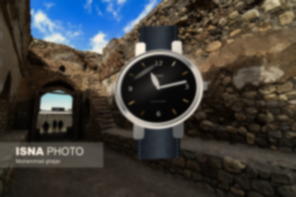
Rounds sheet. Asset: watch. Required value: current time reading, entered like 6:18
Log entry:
11:13
